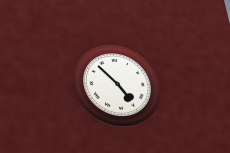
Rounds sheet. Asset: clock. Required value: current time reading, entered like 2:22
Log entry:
4:53
